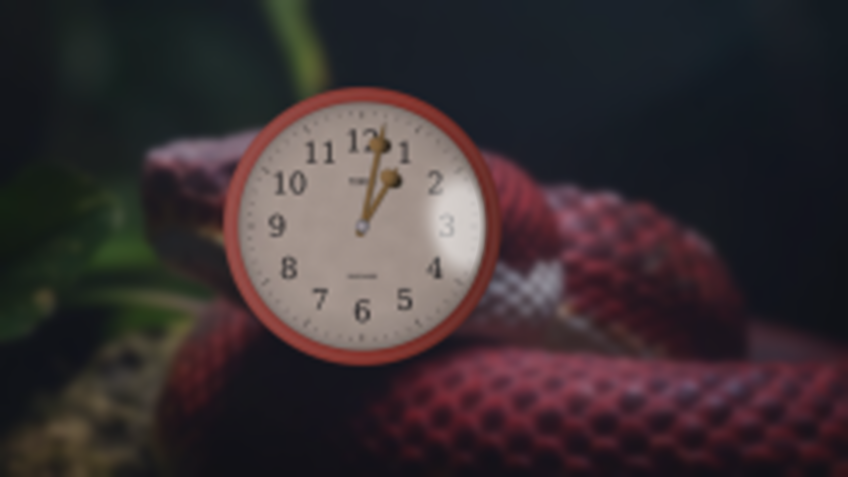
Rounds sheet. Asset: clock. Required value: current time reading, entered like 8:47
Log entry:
1:02
